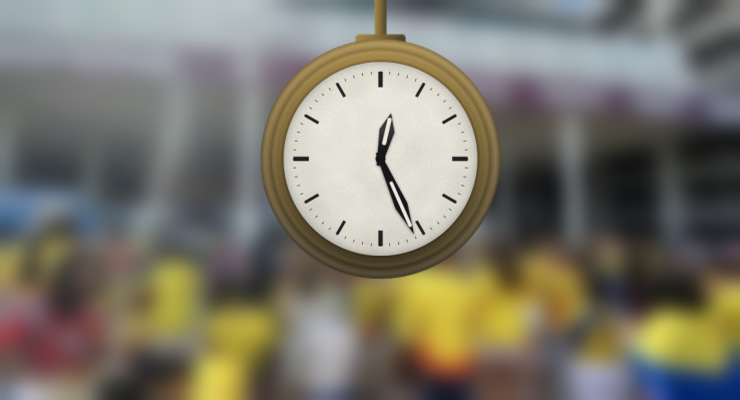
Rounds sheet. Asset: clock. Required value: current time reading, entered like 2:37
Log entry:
12:26
